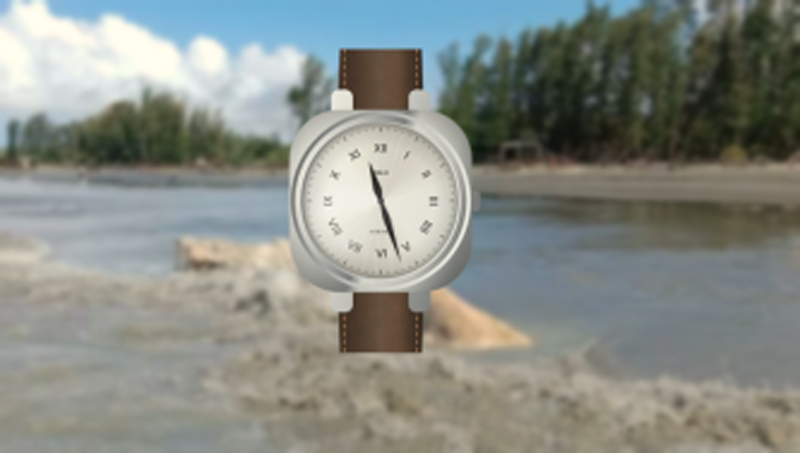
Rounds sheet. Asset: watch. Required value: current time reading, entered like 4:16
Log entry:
11:27
